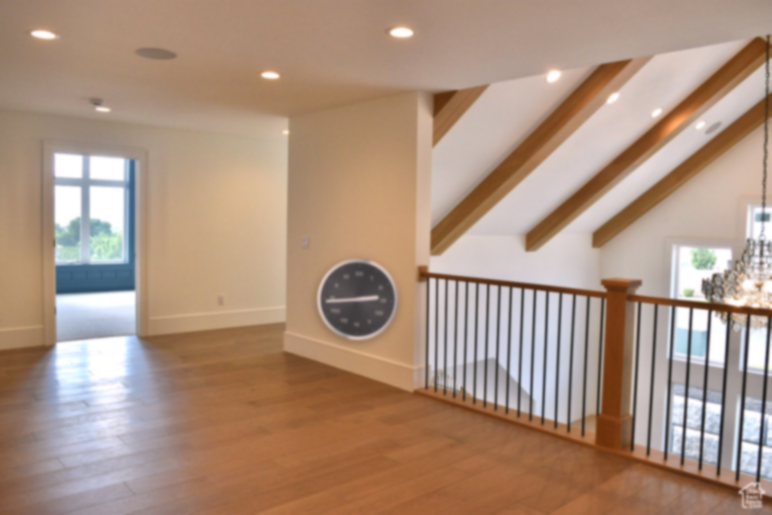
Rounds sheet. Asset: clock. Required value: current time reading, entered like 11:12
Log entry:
2:44
